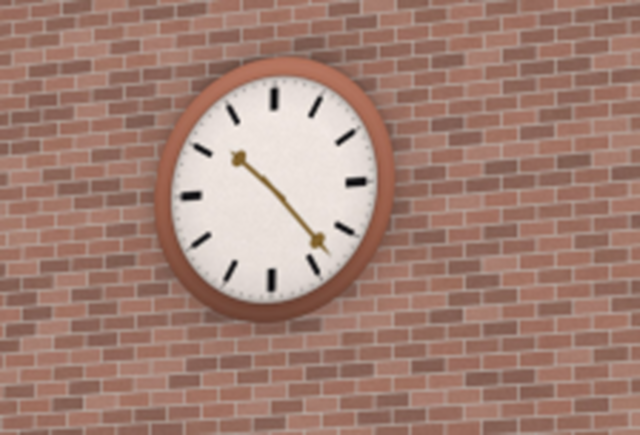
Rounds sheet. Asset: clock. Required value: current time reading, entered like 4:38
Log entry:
10:23
